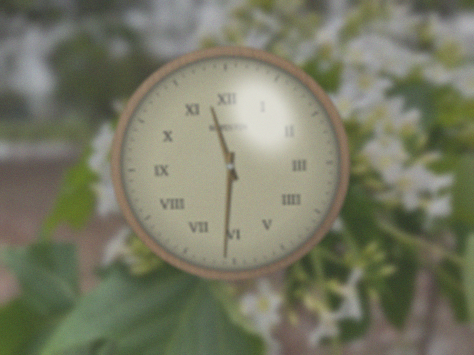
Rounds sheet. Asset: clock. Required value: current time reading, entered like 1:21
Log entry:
11:31
